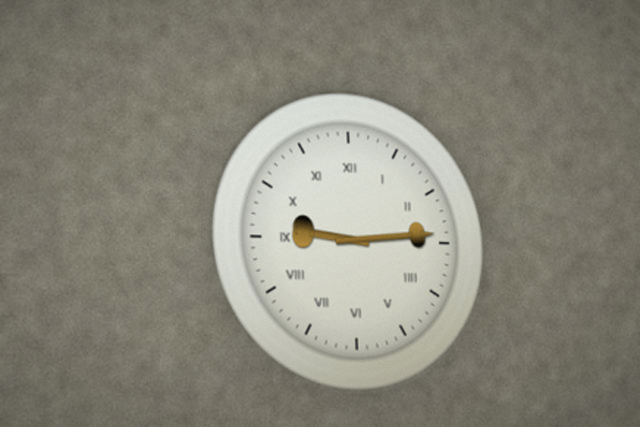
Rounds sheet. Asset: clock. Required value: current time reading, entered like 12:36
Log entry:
9:14
